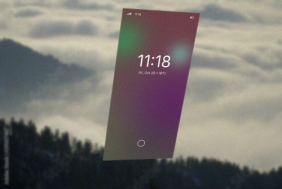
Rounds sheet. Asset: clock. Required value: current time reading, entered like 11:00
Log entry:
11:18
